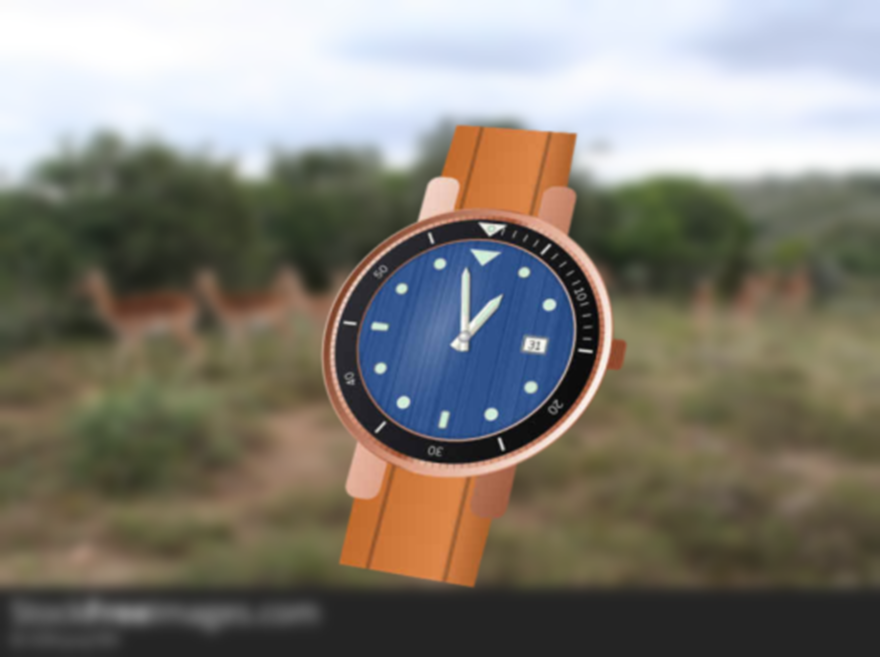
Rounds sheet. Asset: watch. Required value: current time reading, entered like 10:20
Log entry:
12:58
